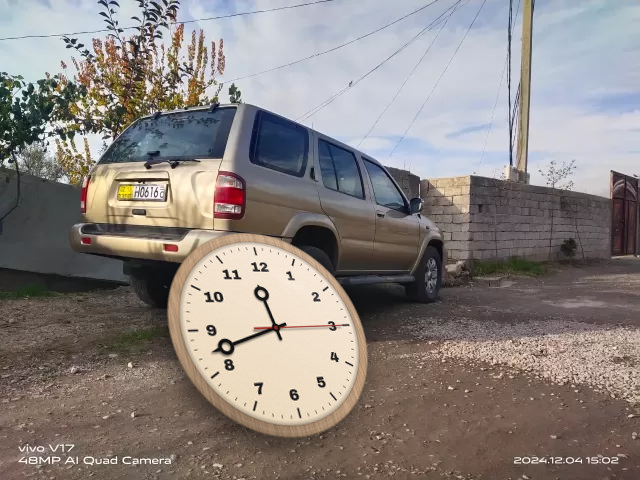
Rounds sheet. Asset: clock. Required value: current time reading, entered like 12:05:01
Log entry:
11:42:15
